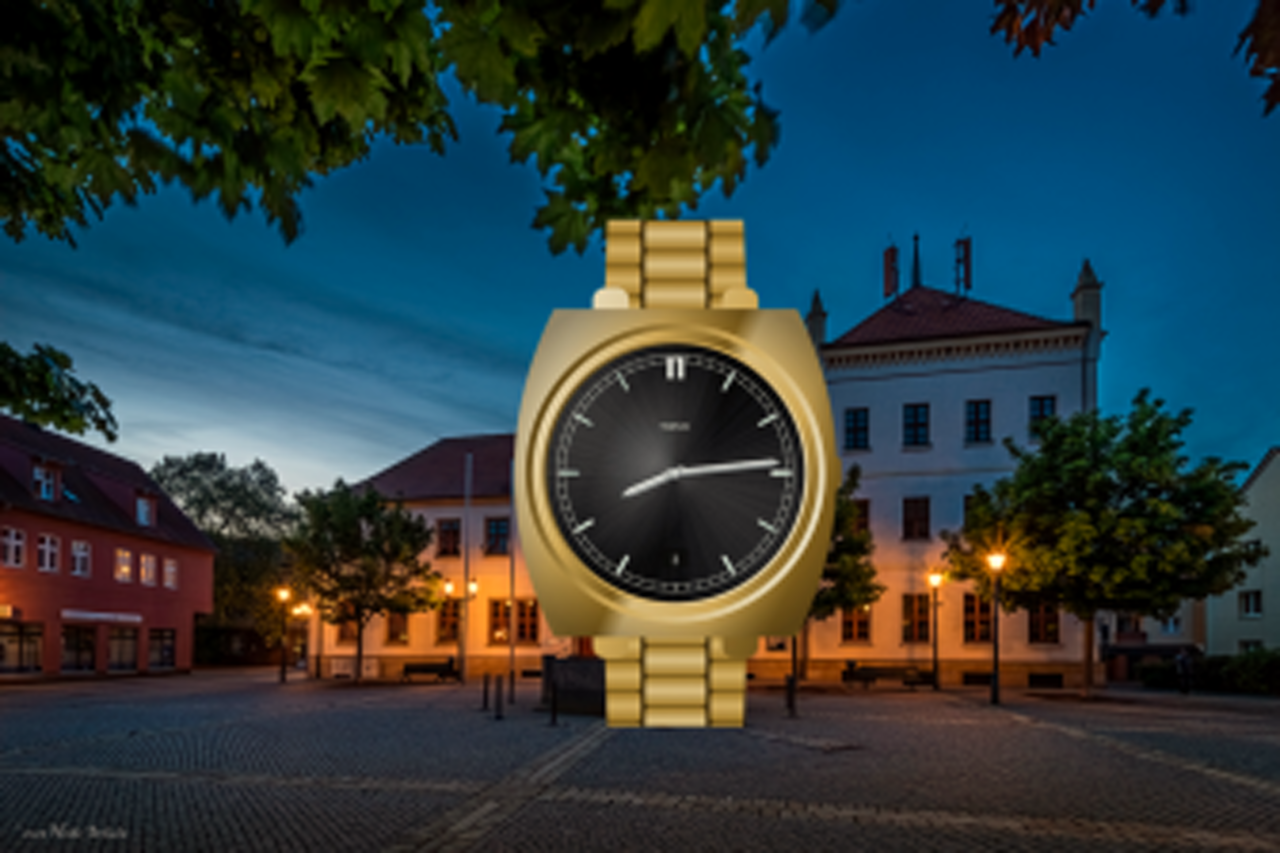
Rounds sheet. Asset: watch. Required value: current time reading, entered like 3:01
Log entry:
8:14
